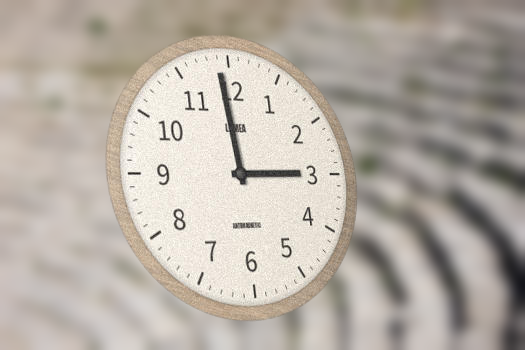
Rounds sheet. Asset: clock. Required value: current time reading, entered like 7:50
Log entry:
2:59
